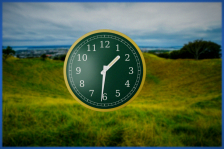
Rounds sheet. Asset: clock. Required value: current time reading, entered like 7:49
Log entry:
1:31
